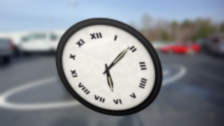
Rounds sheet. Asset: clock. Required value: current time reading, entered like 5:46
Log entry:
6:09
